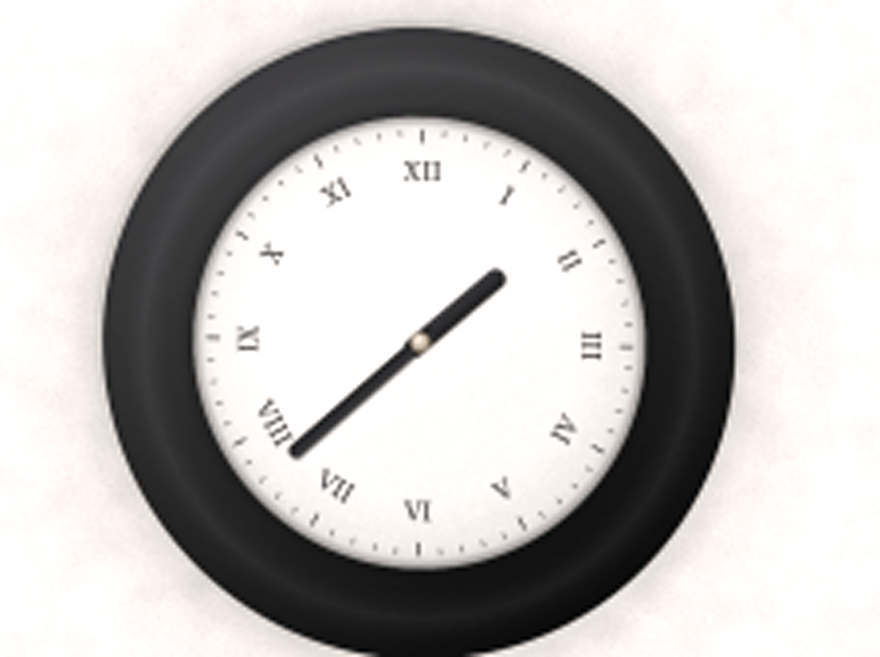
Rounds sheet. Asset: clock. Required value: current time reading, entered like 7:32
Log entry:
1:38
